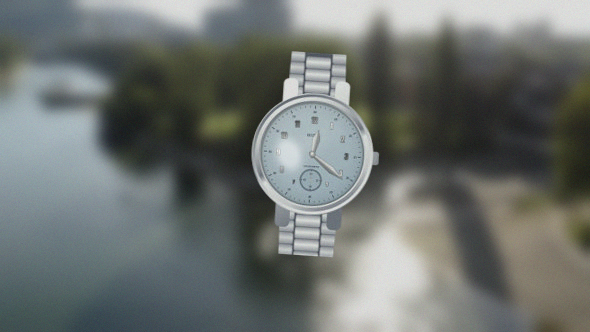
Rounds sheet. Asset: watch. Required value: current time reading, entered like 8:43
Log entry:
12:21
